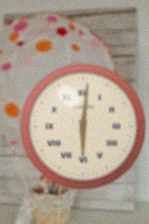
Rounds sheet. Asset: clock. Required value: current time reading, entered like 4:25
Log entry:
6:01
